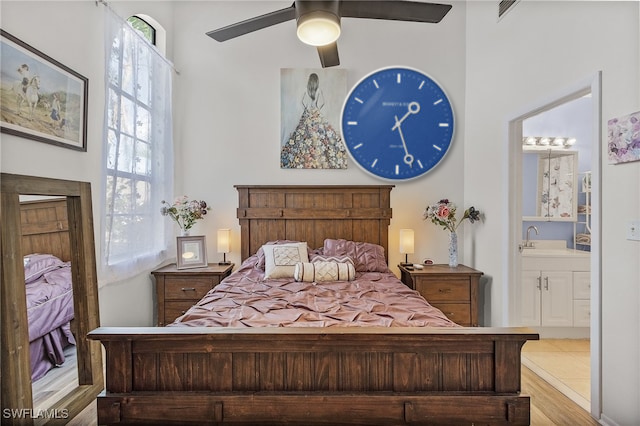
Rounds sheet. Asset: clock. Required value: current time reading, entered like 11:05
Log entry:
1:27
